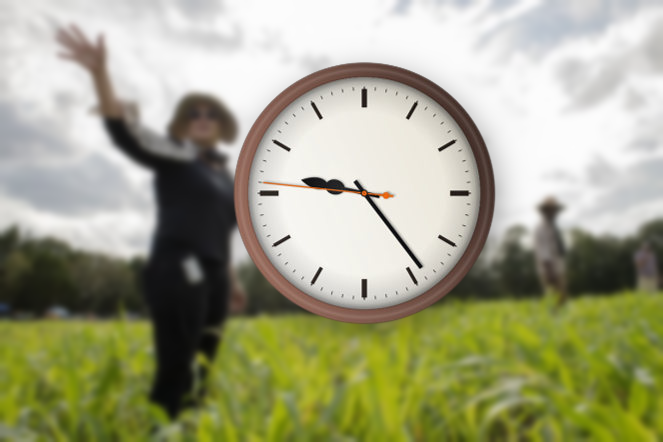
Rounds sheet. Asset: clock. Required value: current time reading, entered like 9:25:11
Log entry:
9:23:46
